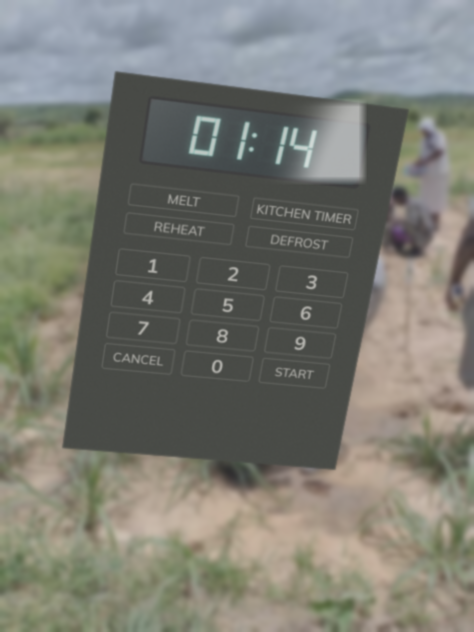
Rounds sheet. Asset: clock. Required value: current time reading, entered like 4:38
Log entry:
1:14
